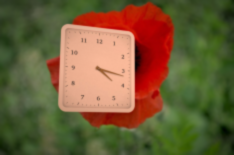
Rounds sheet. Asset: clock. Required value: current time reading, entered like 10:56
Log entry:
4:17
